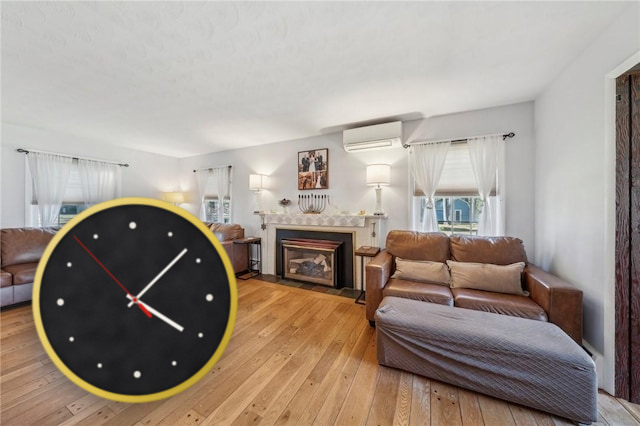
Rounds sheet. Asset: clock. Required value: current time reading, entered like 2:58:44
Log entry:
4:07:53
